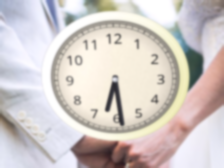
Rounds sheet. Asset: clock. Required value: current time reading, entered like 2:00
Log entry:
6:29
